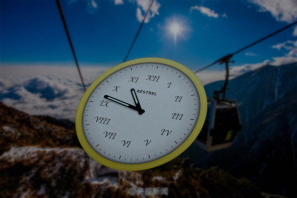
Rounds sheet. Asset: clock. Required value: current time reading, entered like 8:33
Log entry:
10:47
